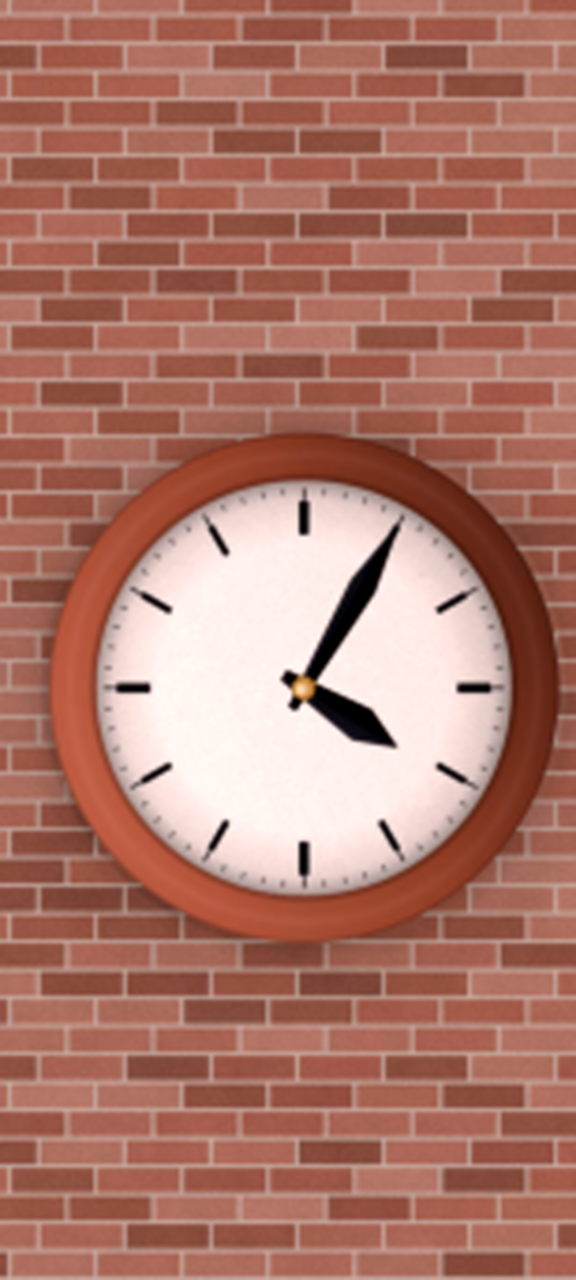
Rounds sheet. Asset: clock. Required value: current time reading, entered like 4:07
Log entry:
4:05
